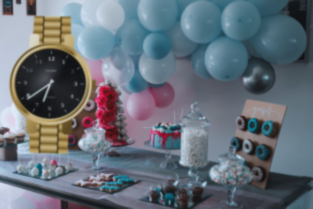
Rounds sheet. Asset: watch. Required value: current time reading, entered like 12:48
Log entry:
6:39
